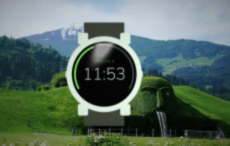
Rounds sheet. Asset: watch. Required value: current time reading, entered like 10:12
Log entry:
11:53
